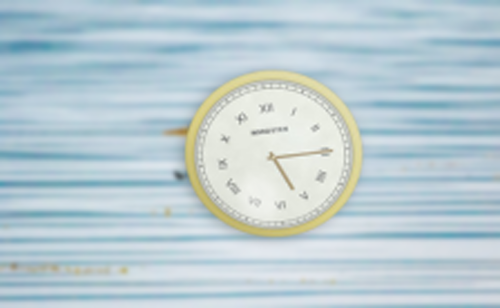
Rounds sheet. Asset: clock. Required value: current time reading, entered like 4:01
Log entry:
5:15
